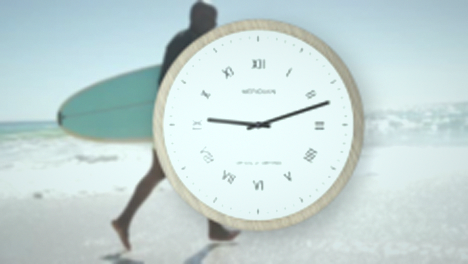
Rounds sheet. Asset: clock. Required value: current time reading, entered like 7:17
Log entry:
9:12
